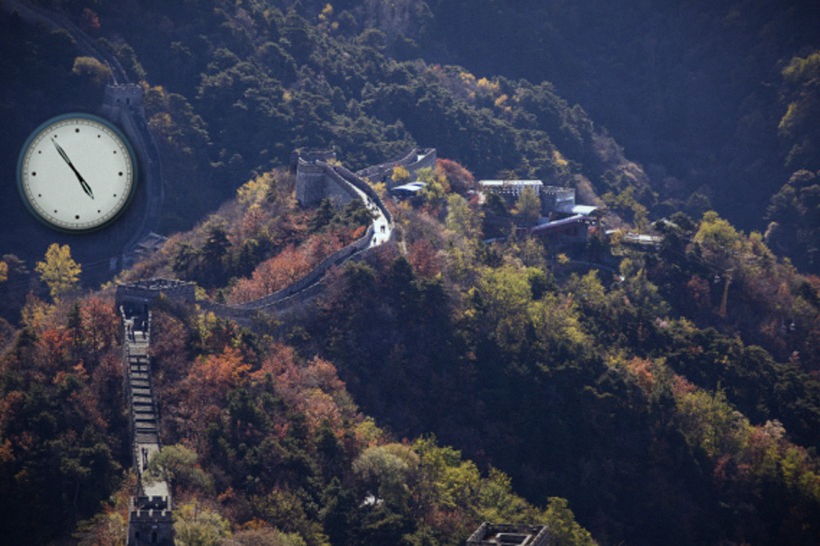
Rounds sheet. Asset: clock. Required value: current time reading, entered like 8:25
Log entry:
4:54
